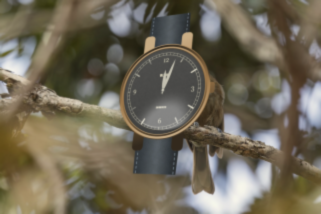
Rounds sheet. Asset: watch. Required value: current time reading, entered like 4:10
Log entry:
12:03
